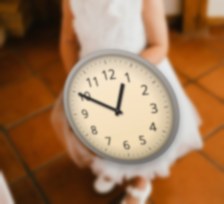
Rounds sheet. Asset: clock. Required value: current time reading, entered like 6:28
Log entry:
12:50
